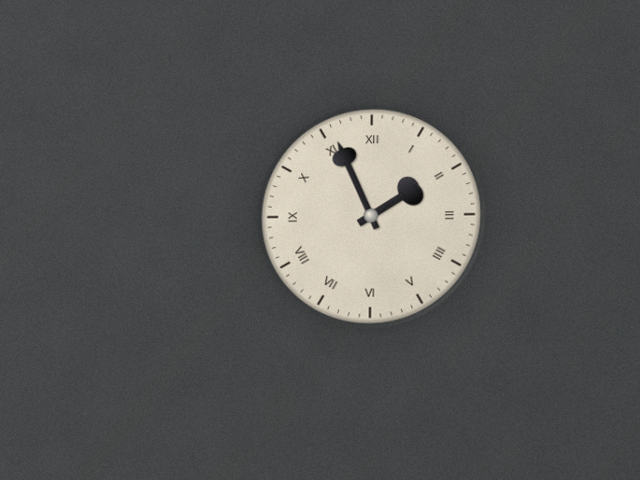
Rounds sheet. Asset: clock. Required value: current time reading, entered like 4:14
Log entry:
1:56
